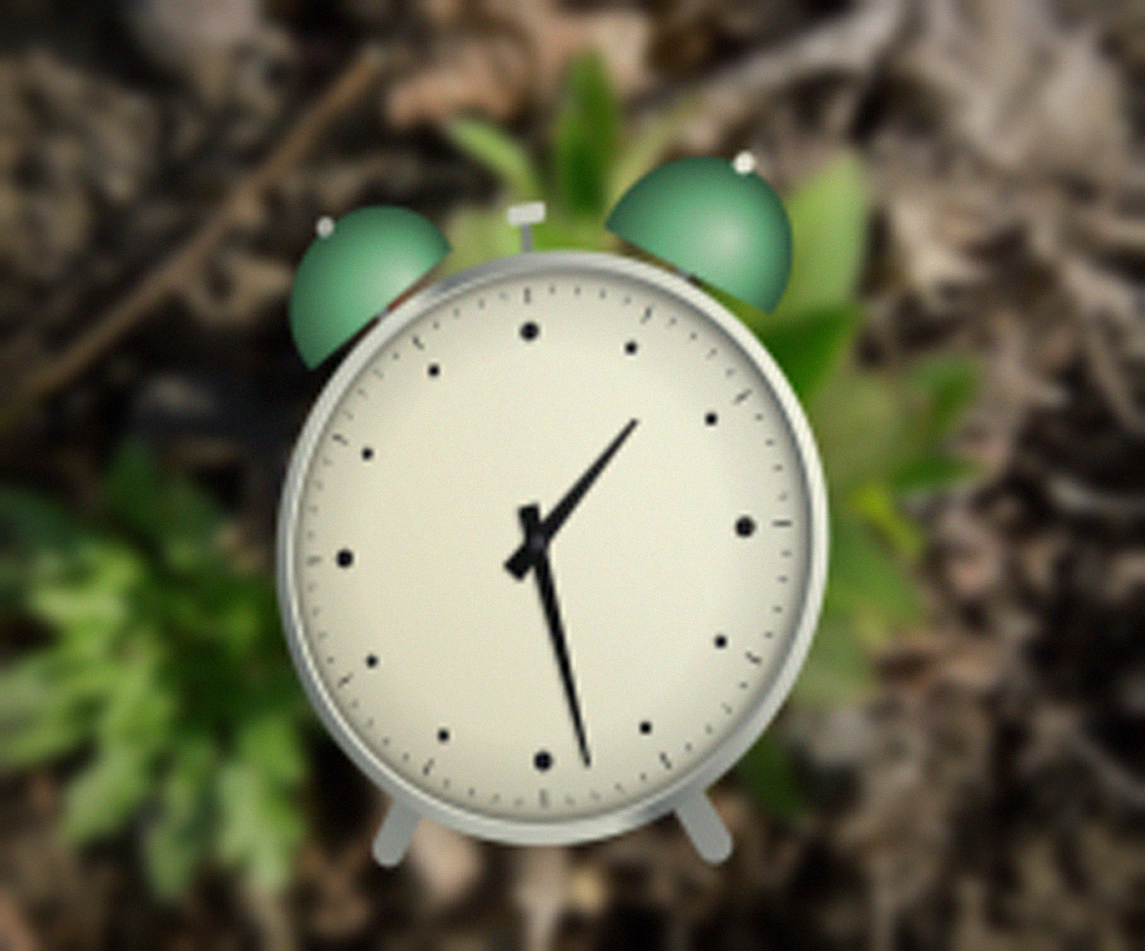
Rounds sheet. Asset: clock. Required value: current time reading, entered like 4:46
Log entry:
1:28
